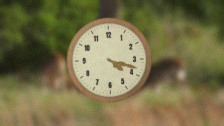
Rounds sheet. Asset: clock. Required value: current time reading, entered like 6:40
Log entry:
4:18
